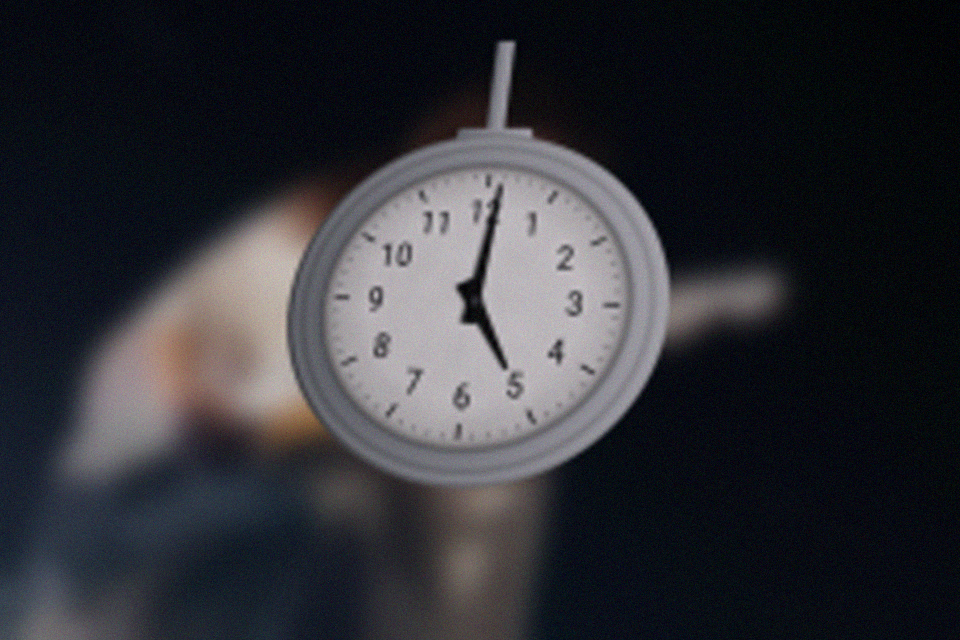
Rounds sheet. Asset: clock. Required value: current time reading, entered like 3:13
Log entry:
5:01
